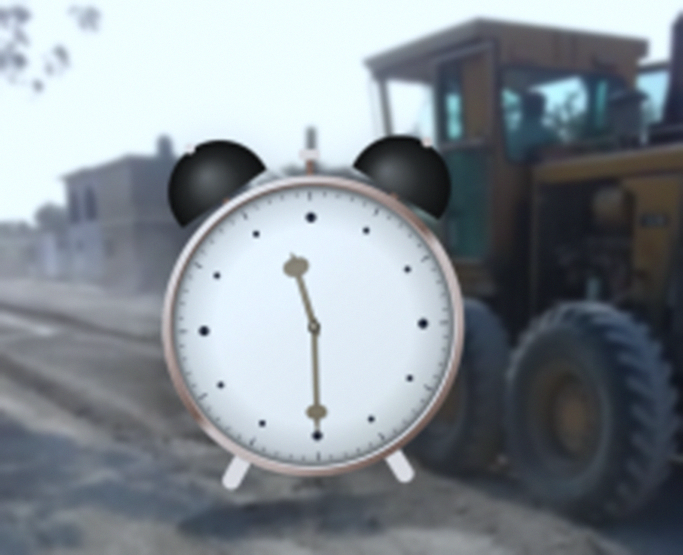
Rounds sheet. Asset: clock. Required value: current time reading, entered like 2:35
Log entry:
11:30
